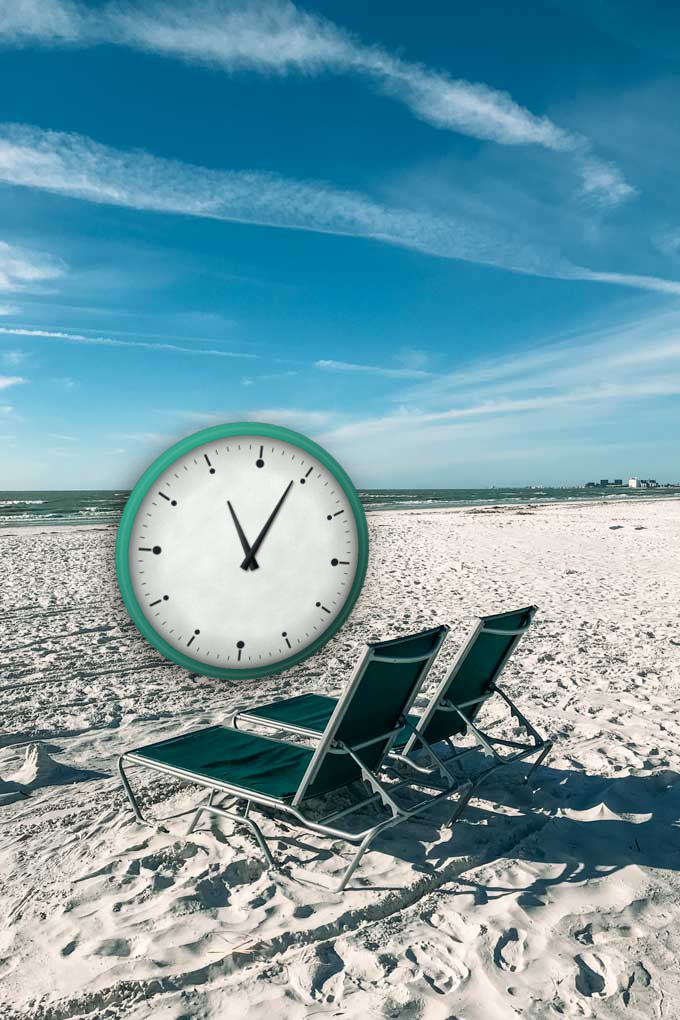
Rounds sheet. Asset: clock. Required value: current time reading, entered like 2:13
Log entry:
11:04
